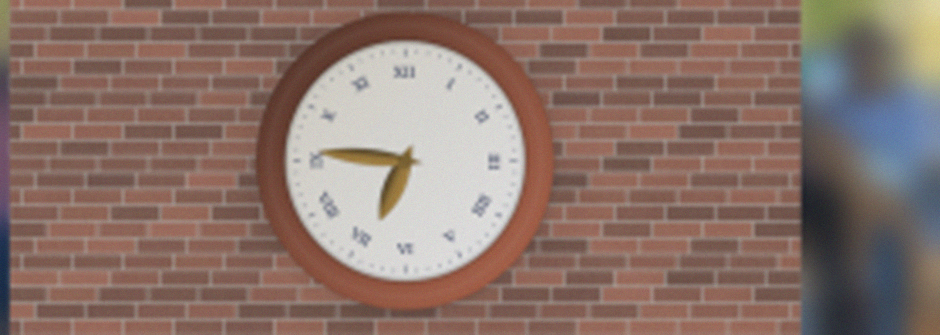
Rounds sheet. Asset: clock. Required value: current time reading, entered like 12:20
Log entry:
6:46
